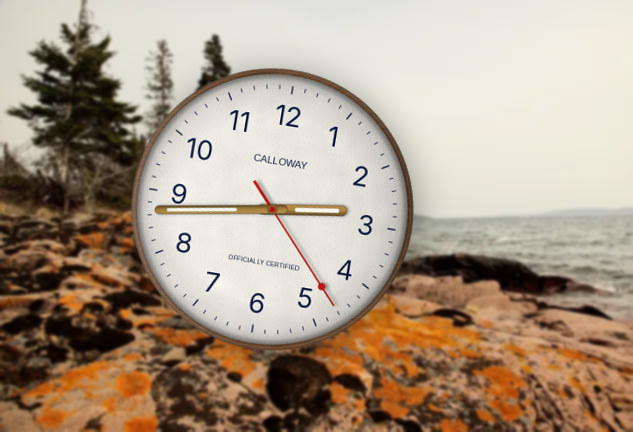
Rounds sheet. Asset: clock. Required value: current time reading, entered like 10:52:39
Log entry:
2:43:23
